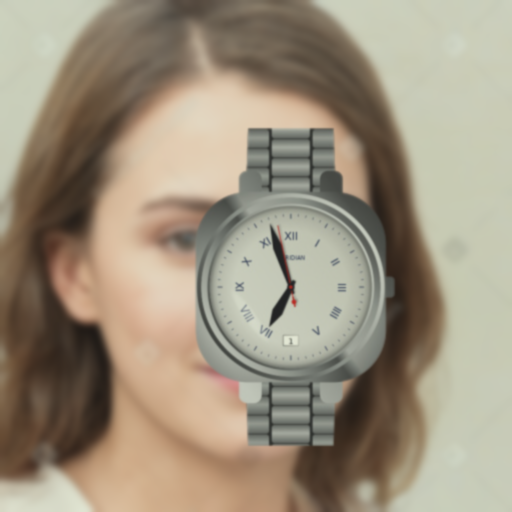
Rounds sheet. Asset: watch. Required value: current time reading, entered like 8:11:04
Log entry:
6:56:58
